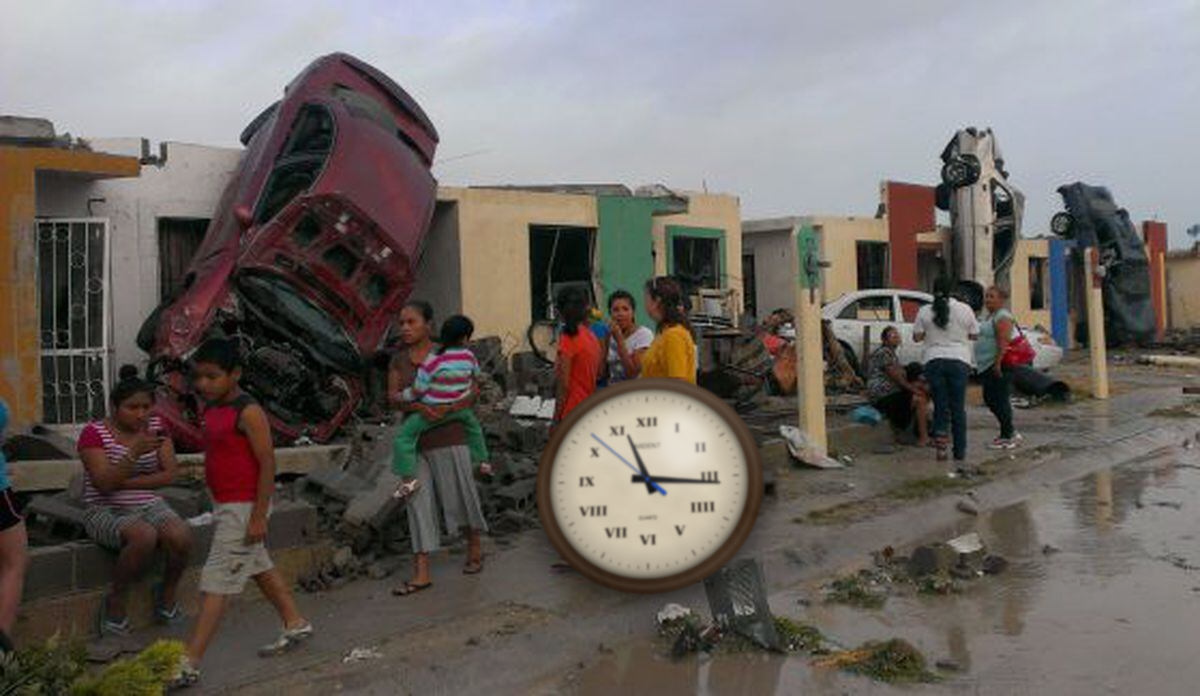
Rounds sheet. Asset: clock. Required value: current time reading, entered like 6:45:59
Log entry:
11:15:52
